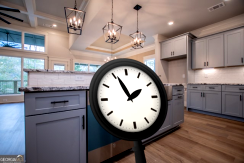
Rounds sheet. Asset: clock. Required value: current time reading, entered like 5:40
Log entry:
1:56
